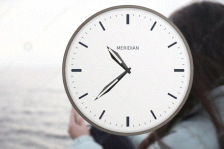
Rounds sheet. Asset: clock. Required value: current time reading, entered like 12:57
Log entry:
10:38
